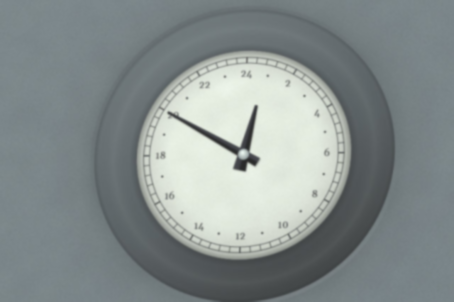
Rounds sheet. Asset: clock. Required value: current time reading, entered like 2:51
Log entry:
0:50
